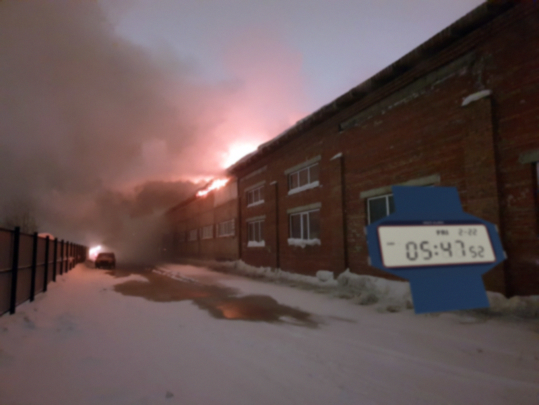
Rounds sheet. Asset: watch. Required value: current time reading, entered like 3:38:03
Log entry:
5:47:52
